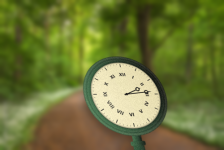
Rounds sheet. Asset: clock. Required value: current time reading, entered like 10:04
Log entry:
2:14
